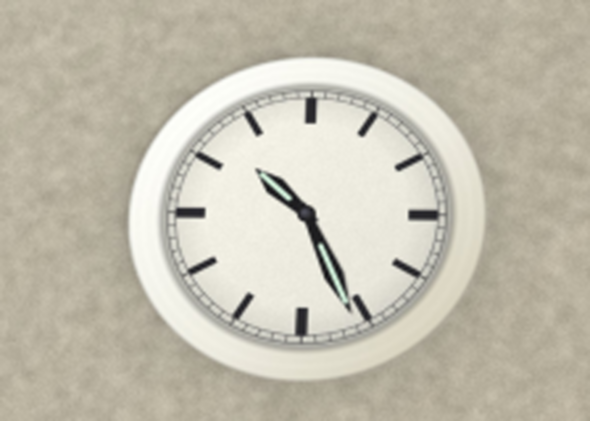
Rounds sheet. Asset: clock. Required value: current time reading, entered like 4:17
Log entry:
10:26
